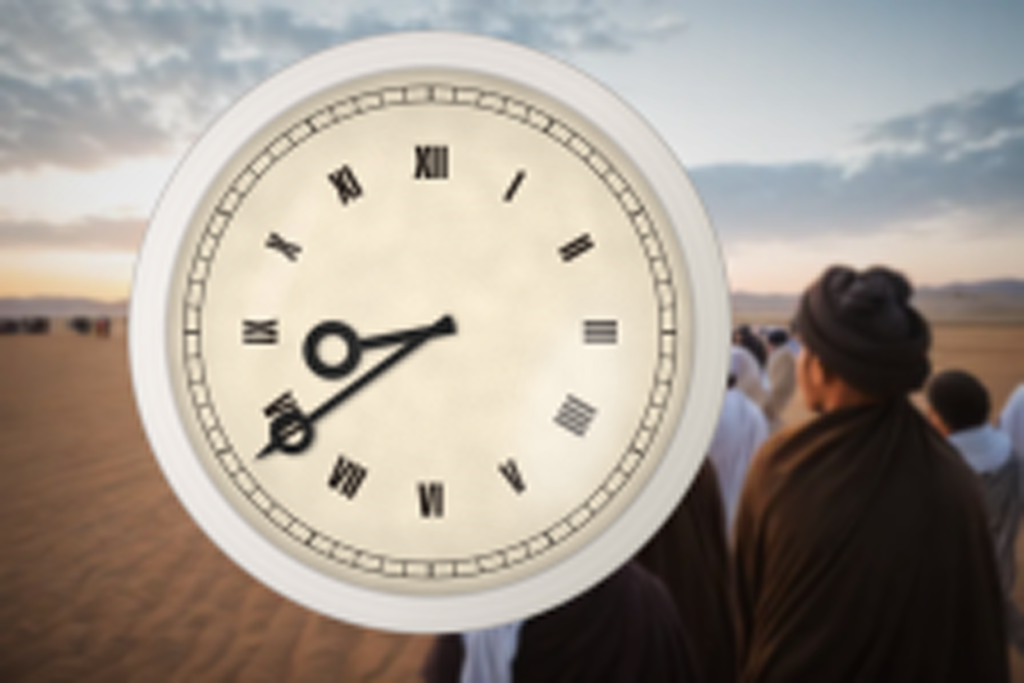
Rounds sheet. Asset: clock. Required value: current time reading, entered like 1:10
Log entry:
8:39
